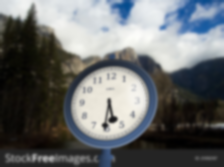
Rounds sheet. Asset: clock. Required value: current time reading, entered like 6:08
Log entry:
5:31
